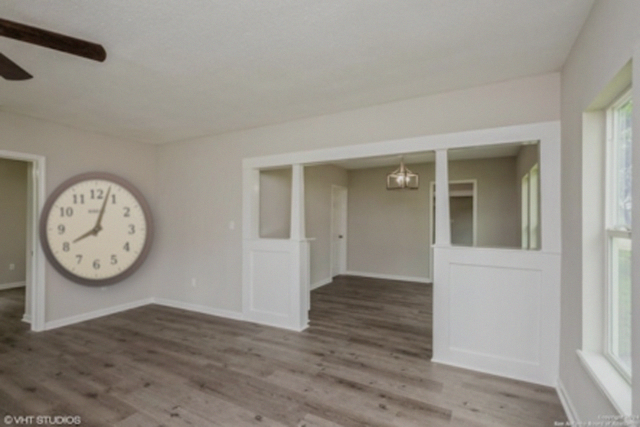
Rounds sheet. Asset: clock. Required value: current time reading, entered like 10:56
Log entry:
8:03
